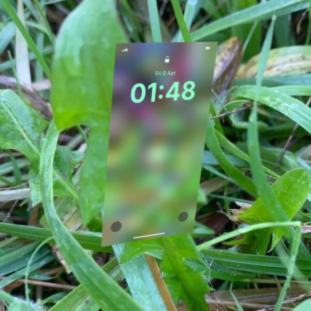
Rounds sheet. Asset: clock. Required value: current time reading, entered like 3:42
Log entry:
1:48
